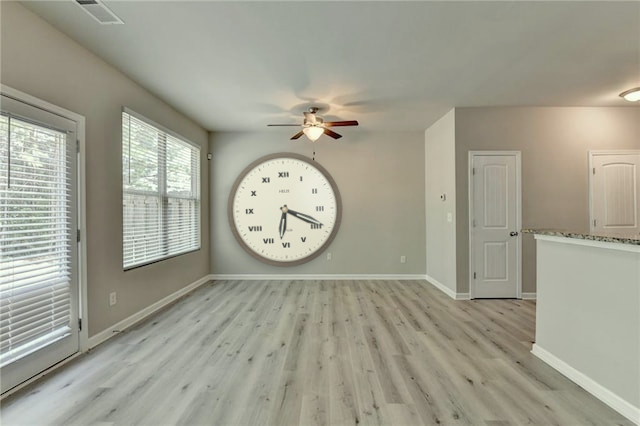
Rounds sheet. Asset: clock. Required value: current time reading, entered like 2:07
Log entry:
6:19
